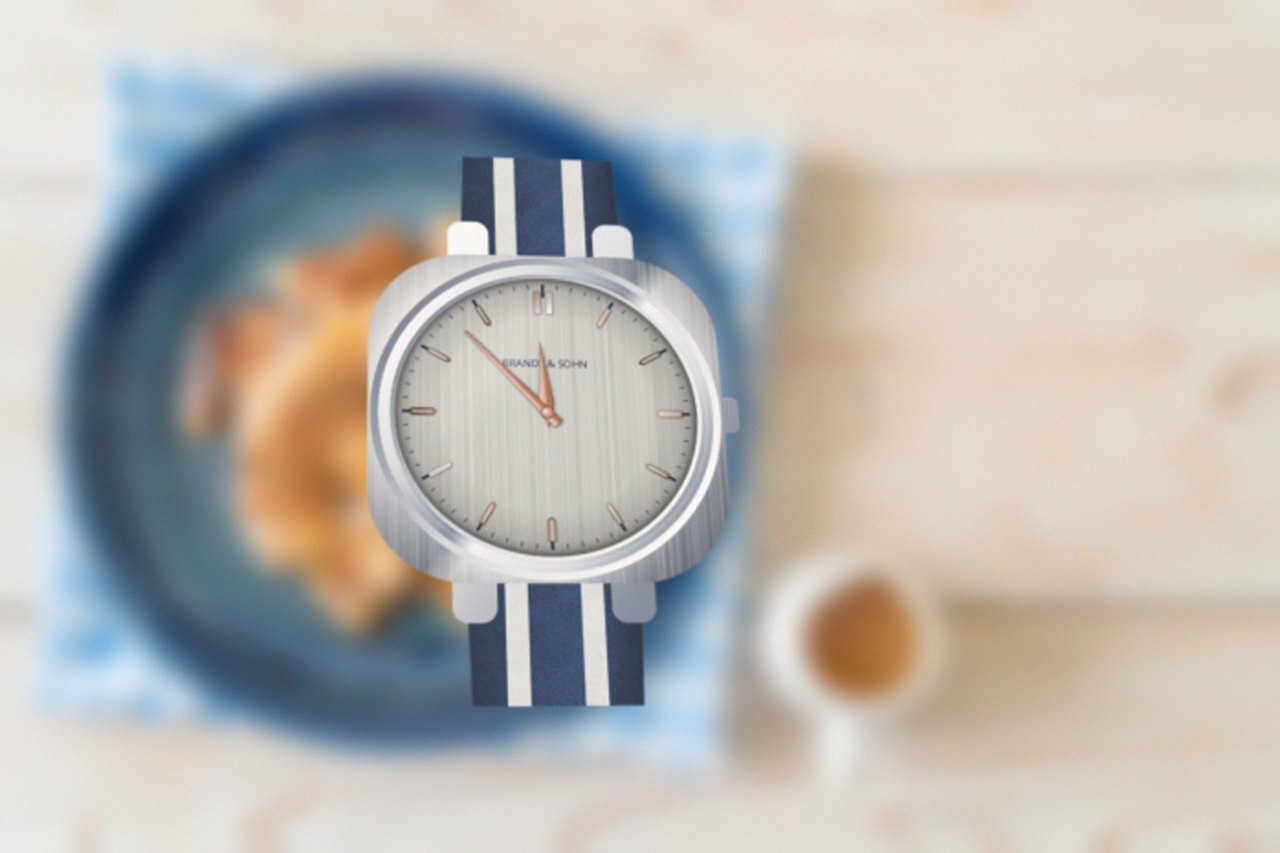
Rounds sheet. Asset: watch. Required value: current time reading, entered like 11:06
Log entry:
11:53
